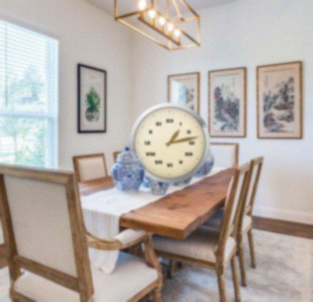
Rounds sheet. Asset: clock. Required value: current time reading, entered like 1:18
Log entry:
1:13
